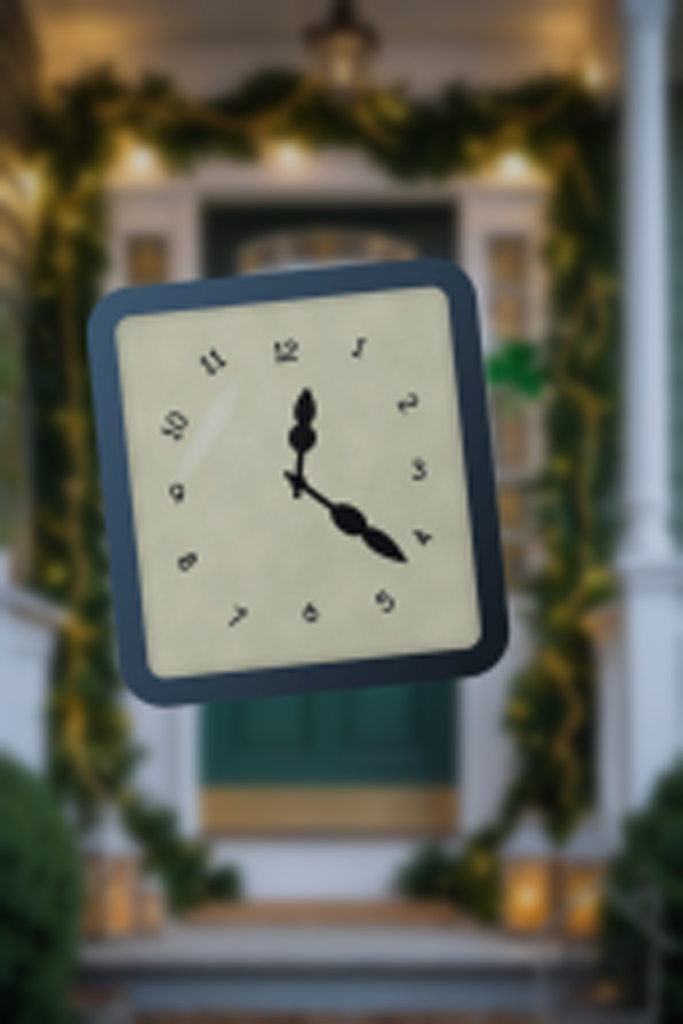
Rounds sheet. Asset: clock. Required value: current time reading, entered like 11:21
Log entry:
12:22
